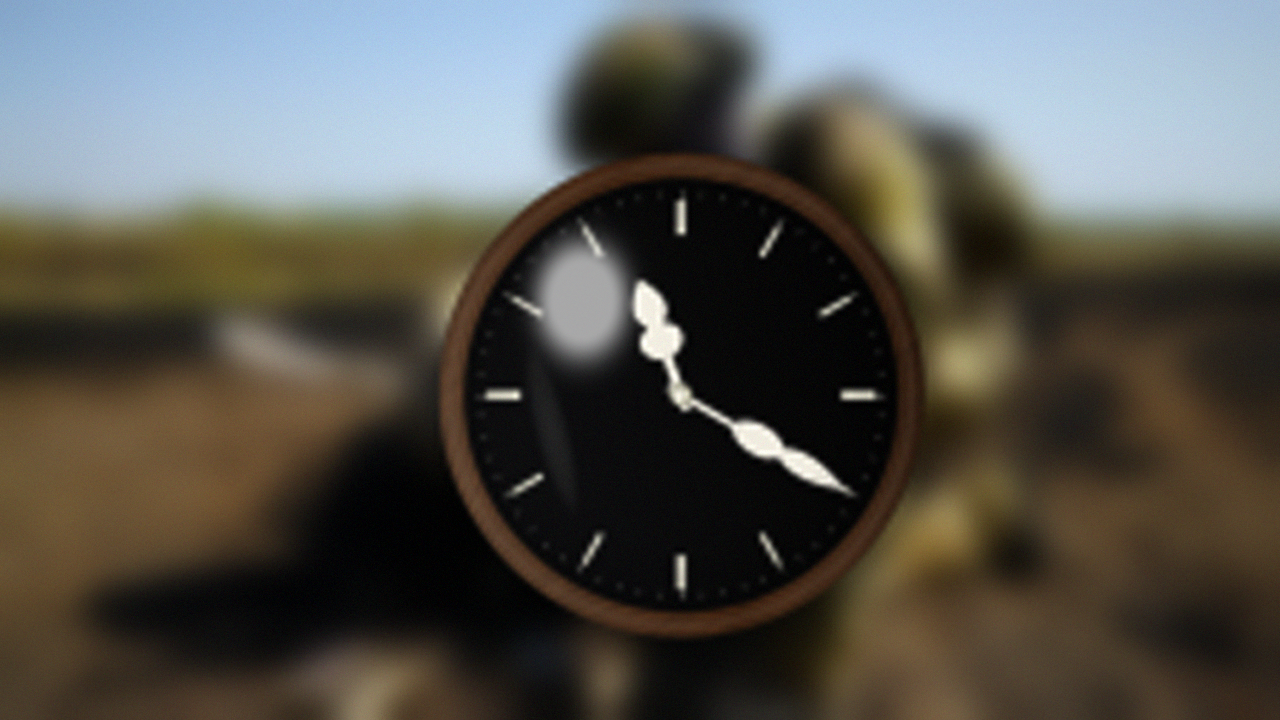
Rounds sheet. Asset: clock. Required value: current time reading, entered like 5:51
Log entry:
11:20
